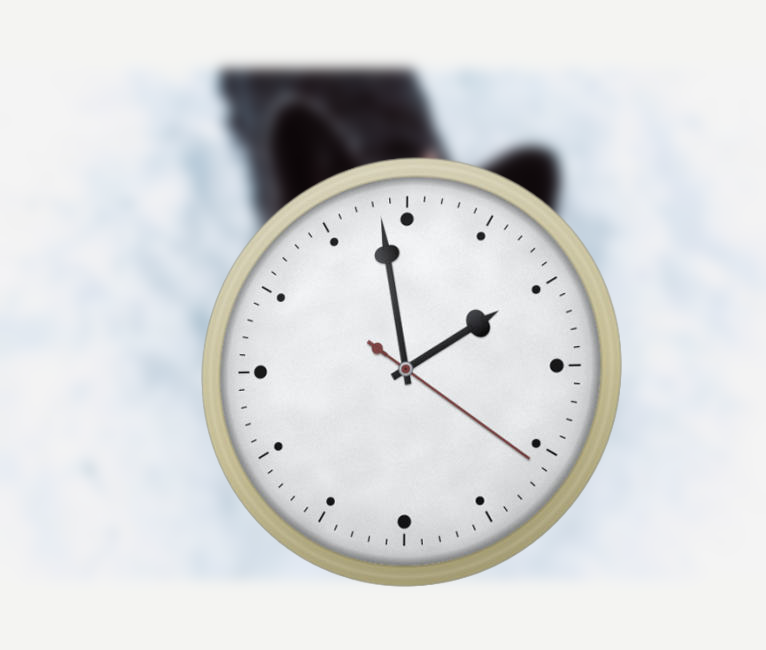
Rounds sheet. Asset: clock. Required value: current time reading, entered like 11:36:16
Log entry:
1:58:21
